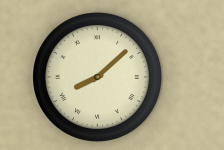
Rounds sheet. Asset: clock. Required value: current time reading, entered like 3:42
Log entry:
8:08
